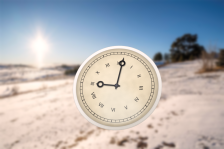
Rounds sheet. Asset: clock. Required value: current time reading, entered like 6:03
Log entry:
9:01
